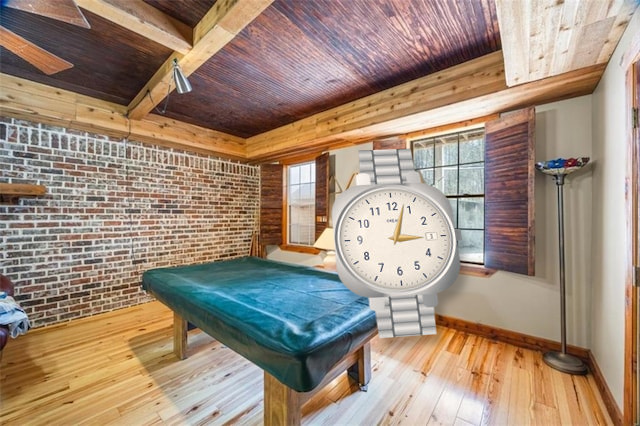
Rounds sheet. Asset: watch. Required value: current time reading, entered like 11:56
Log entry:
3:03
